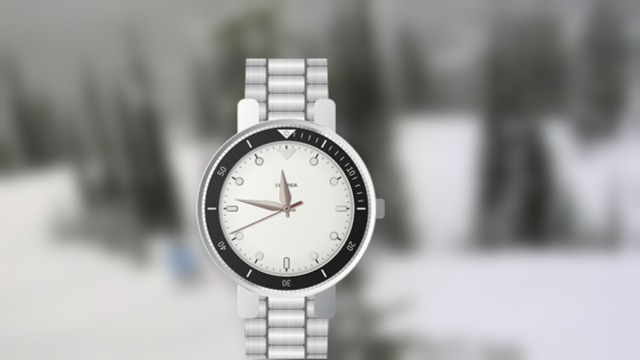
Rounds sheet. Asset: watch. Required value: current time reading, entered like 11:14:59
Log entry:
11:46:41
